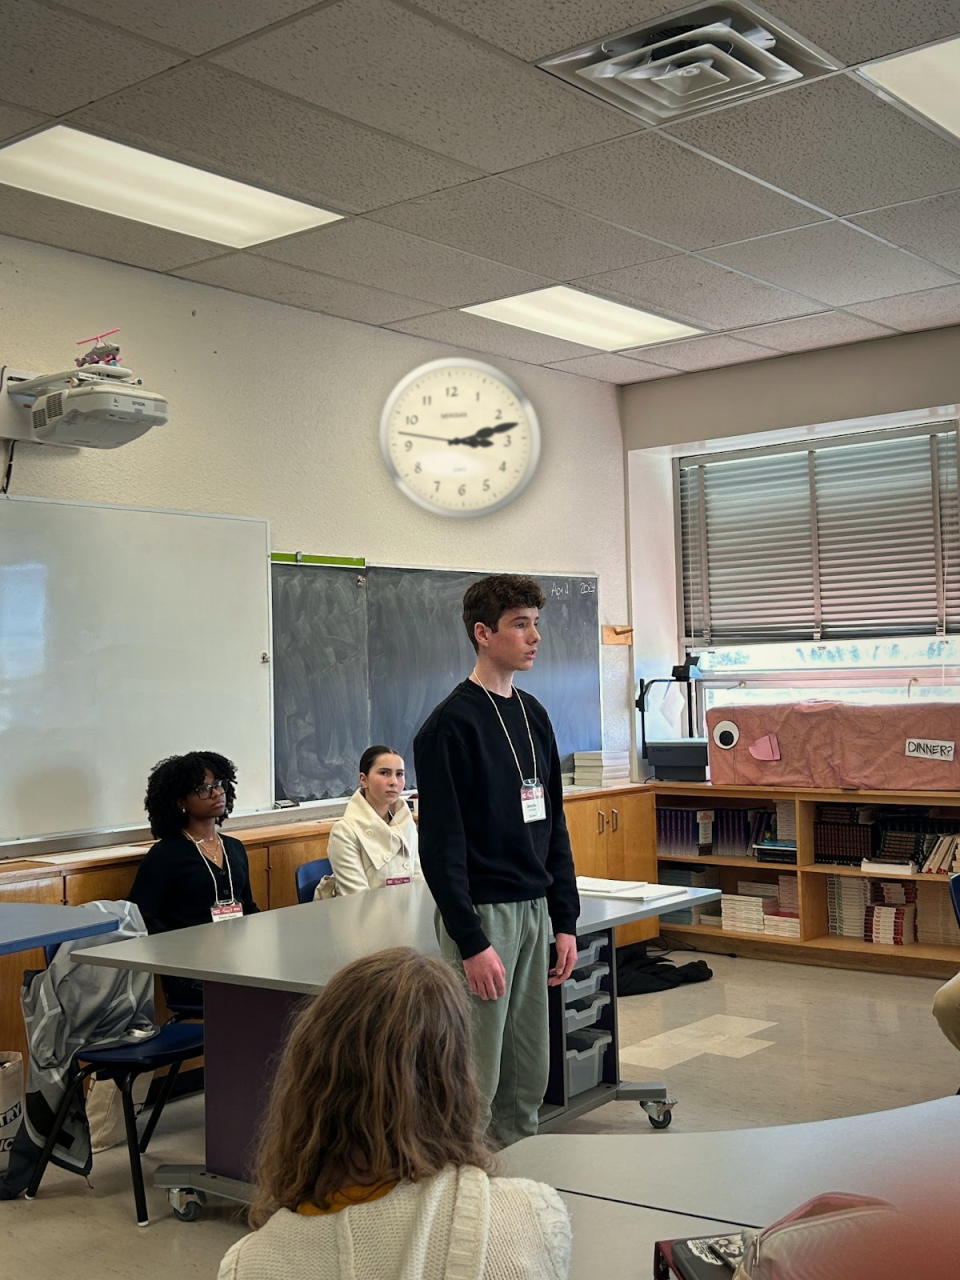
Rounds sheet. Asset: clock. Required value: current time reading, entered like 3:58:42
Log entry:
3:12:47
